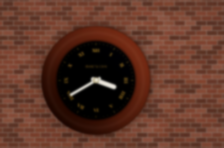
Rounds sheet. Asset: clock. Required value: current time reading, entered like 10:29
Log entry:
3:40
